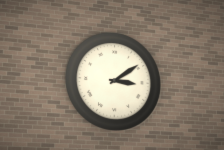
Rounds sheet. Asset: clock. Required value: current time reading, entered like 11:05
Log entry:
3:09
